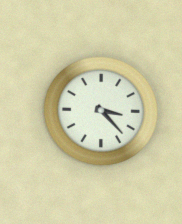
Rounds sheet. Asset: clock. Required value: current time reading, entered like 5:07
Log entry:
3:23
